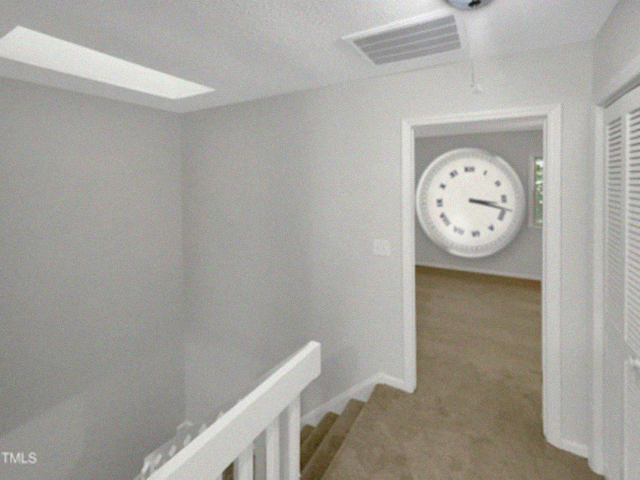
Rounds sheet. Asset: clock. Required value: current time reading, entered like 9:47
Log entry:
3:18
